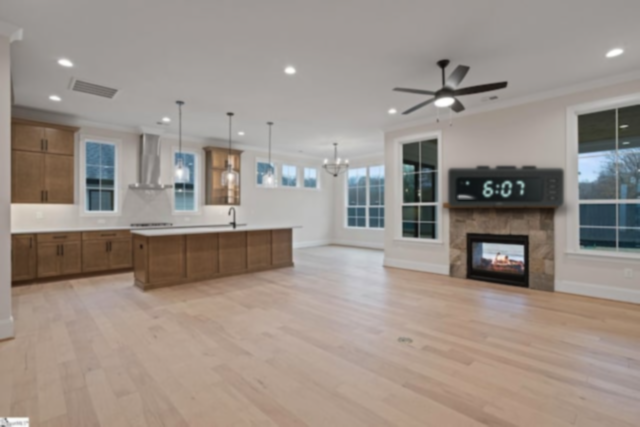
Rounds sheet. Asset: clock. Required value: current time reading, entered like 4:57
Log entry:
6:07
